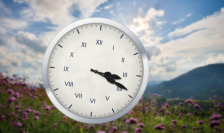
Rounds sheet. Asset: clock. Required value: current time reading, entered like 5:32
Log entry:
3:19
